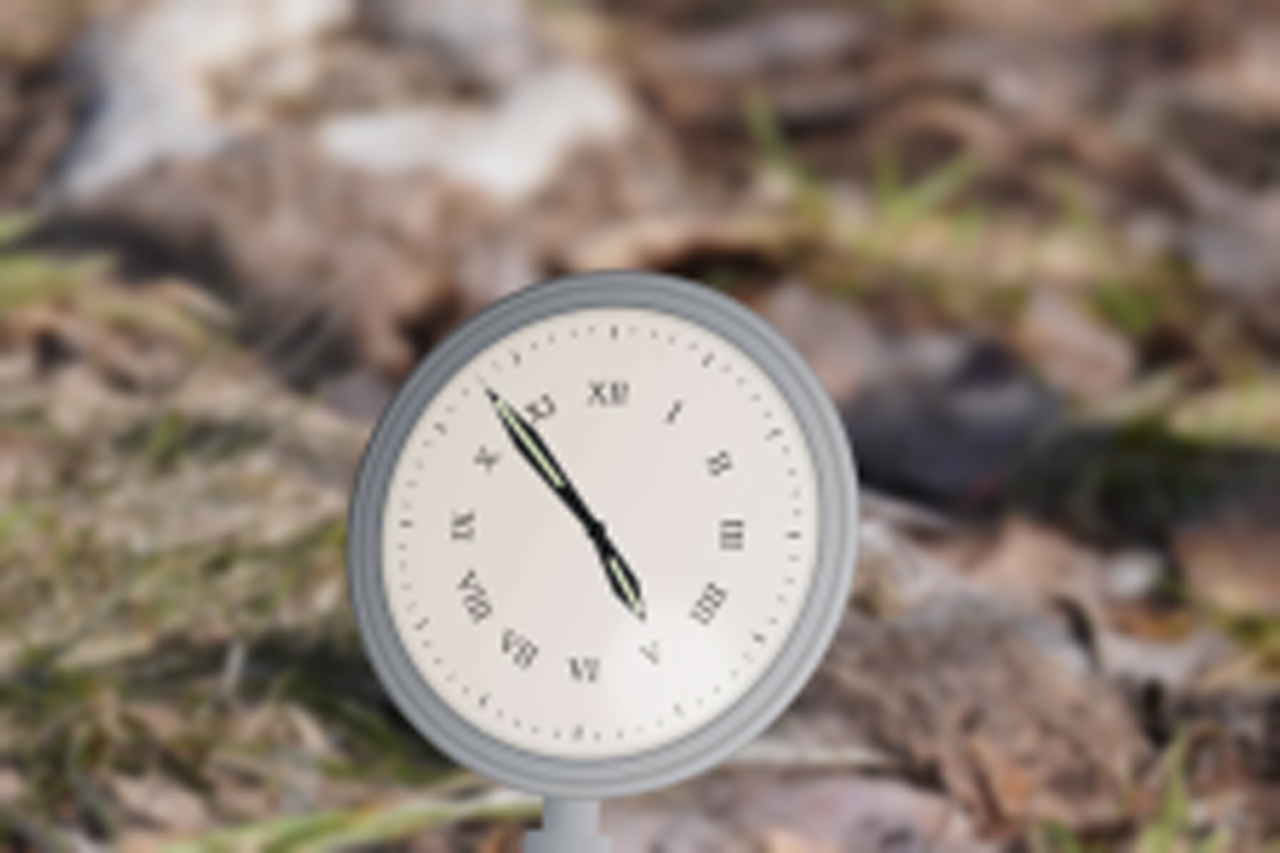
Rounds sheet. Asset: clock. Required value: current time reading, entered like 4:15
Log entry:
4:53
